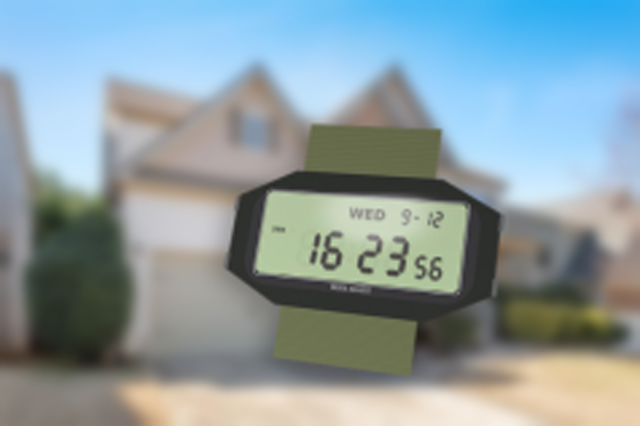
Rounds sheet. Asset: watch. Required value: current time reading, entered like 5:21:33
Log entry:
16:23:56
